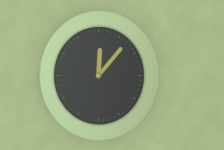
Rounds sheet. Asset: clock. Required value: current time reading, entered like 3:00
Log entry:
12:07
